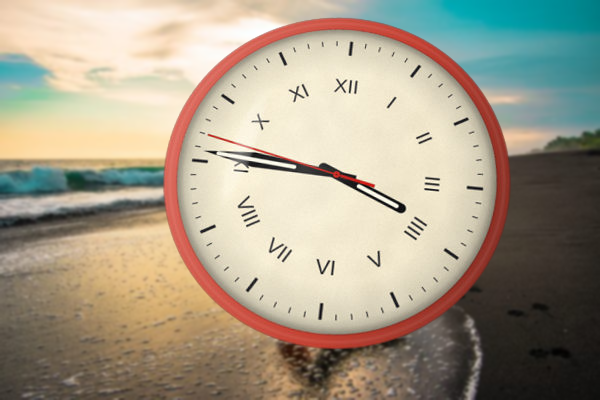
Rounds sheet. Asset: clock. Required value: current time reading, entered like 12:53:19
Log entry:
3:45:47
